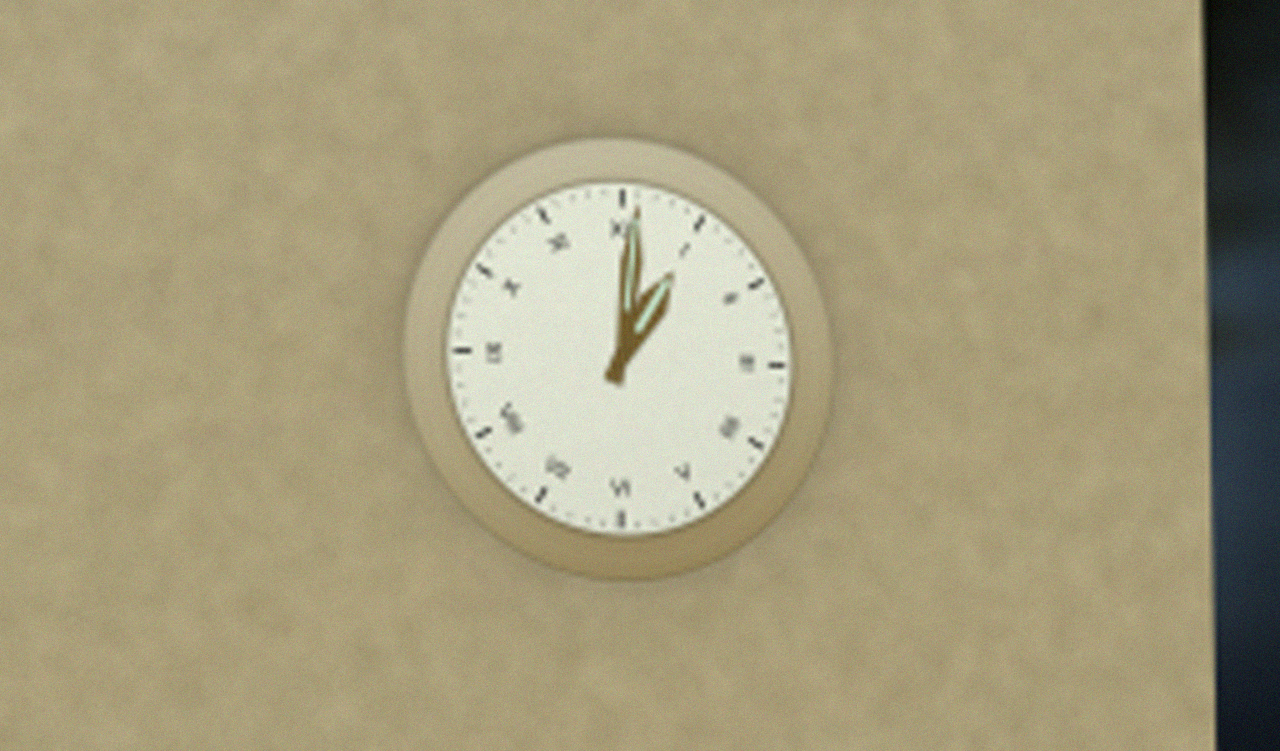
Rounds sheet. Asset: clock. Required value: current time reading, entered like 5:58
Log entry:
1:01
